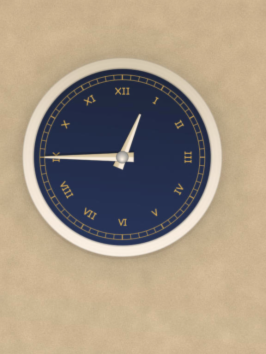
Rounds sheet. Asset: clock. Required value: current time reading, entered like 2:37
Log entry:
12:45
